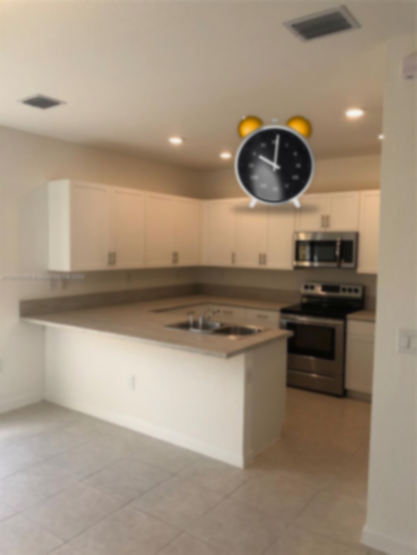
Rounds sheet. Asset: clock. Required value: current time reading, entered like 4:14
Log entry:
10:01
